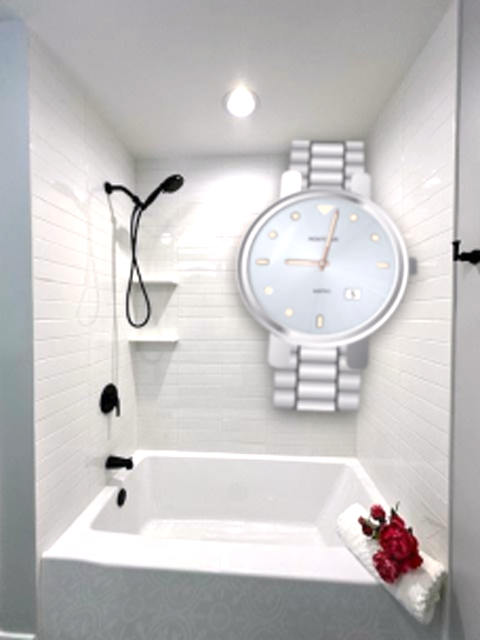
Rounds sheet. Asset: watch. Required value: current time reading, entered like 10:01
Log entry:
9:02
